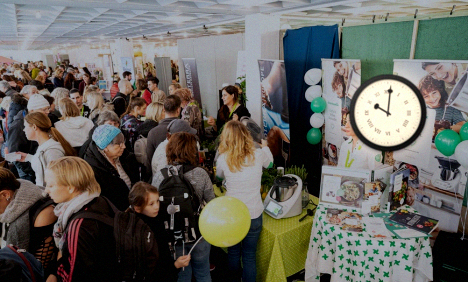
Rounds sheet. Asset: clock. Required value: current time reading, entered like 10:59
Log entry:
10:01
